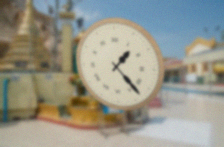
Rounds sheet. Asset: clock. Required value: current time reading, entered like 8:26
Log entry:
1:23
